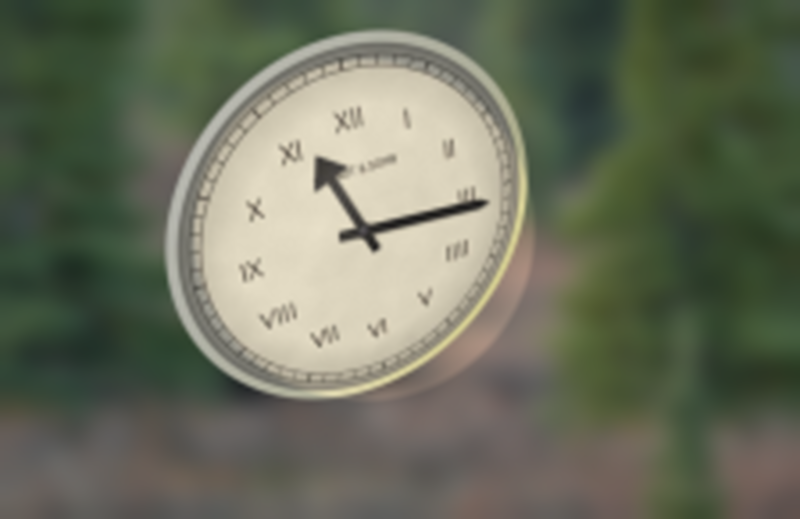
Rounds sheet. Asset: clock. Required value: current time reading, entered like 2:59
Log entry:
11:16
